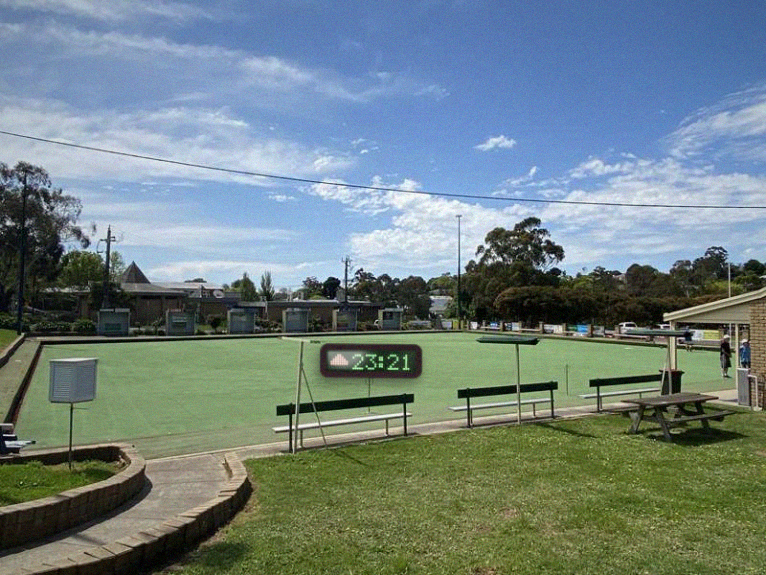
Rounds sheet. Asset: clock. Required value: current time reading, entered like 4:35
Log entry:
23:21
